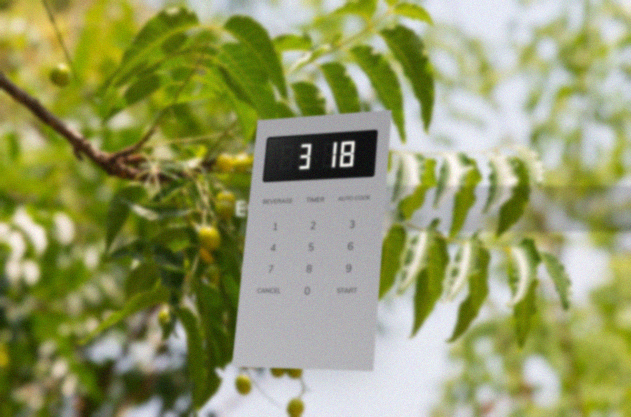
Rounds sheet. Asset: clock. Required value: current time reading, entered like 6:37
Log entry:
3:18
